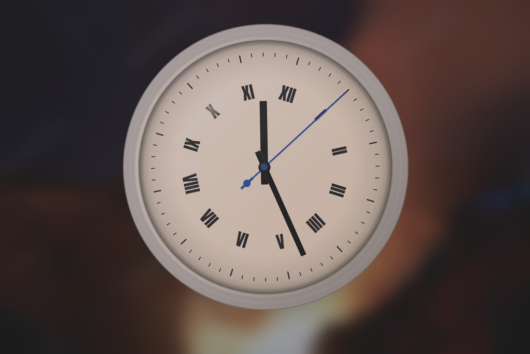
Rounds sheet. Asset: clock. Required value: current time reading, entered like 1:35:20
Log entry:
11:23:05
